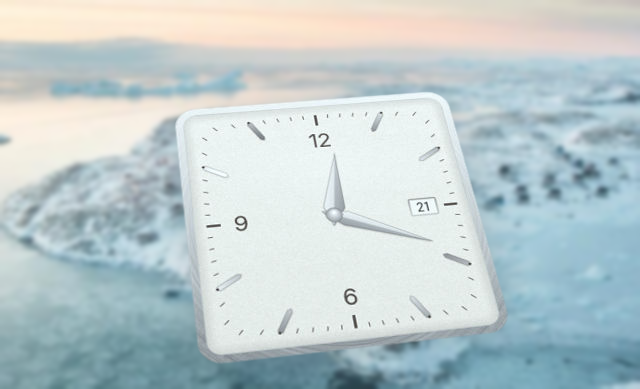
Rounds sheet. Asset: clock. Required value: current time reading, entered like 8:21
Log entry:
12:19
